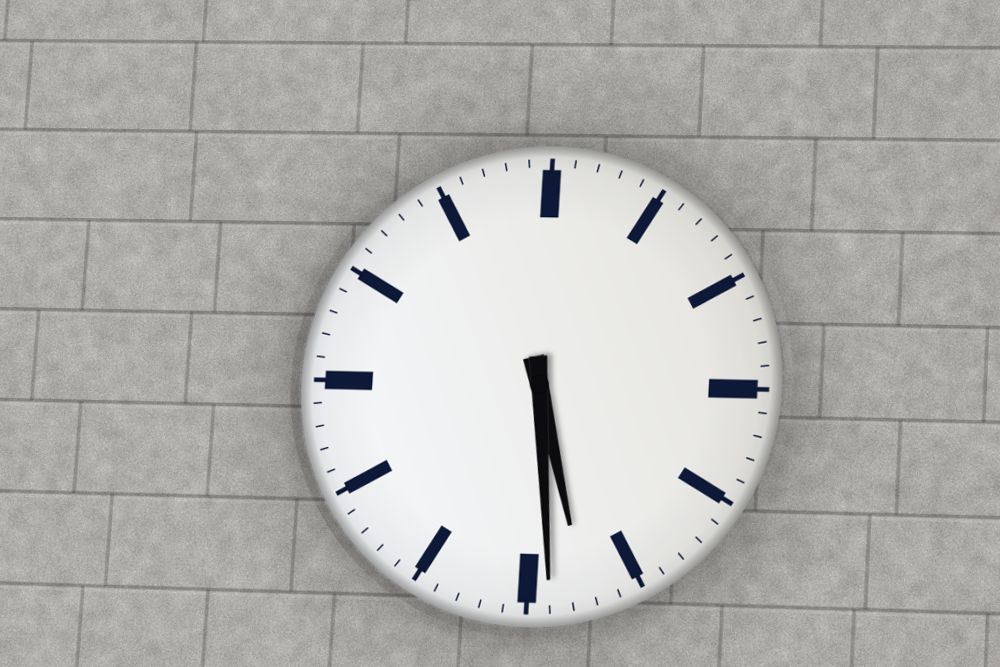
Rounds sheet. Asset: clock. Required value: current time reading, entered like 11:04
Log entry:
5:29
